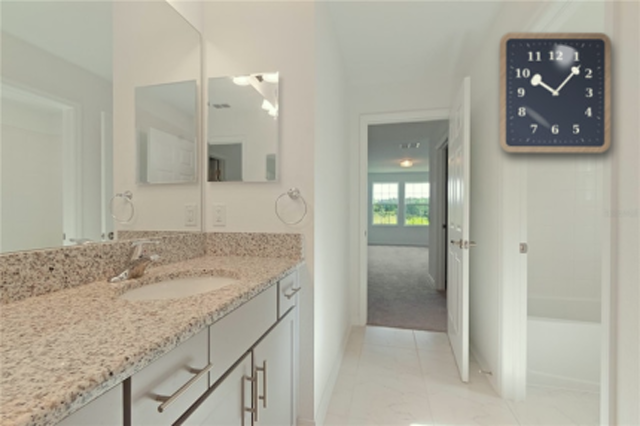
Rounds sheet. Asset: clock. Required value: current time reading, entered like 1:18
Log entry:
10:07
